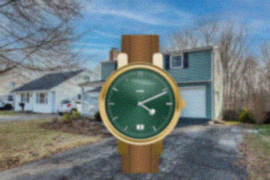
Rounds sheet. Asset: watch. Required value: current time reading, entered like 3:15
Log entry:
4:11
